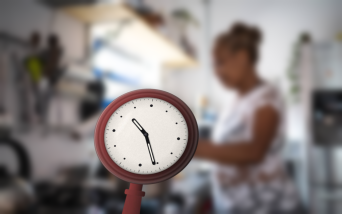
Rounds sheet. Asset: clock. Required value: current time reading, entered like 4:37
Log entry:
10:26
